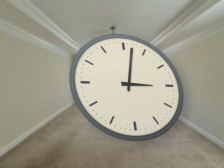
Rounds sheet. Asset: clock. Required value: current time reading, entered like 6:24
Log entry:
3:02
